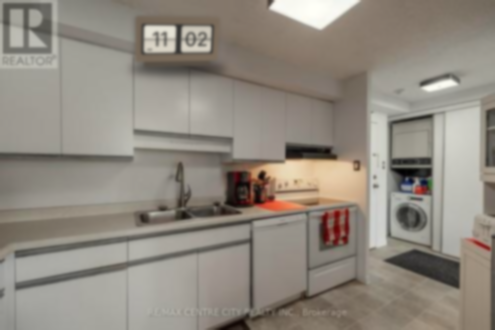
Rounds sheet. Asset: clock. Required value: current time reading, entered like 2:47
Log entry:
11:02
